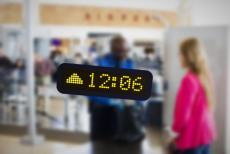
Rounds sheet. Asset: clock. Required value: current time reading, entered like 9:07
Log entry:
12:06
